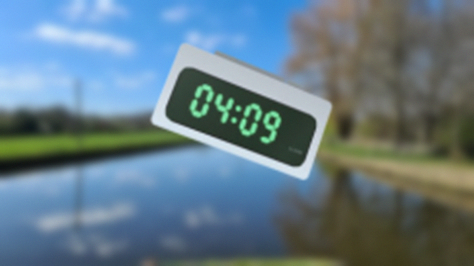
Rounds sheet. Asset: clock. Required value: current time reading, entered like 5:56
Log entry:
4:09
